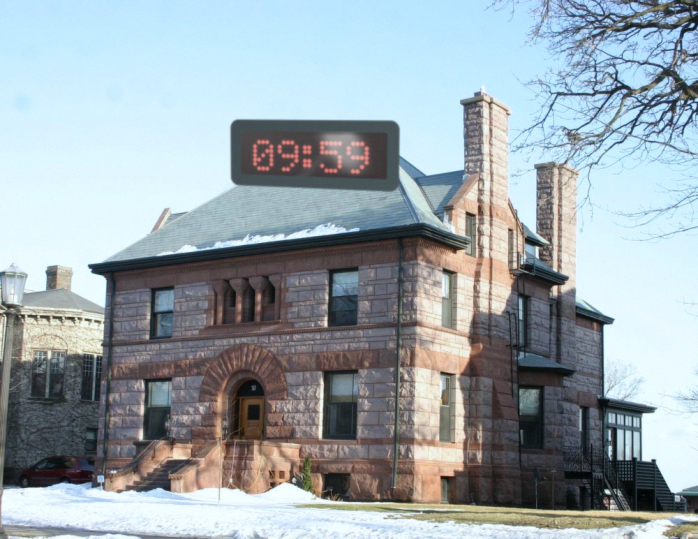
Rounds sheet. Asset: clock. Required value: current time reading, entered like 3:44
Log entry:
9:59
